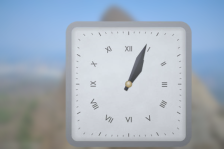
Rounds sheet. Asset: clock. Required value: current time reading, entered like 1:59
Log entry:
1:04
